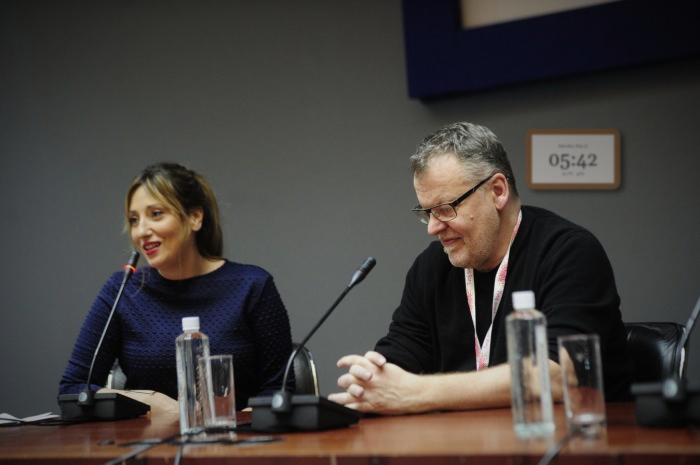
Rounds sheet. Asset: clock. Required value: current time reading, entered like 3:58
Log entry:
5:42
